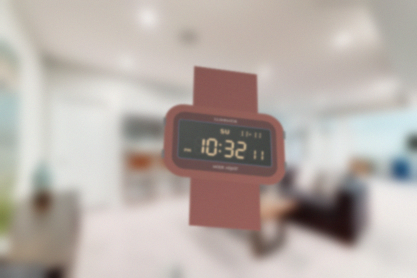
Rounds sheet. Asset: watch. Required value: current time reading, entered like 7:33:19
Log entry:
10:32:11
